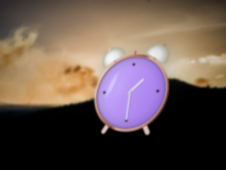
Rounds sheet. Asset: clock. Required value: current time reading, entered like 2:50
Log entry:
1:30
